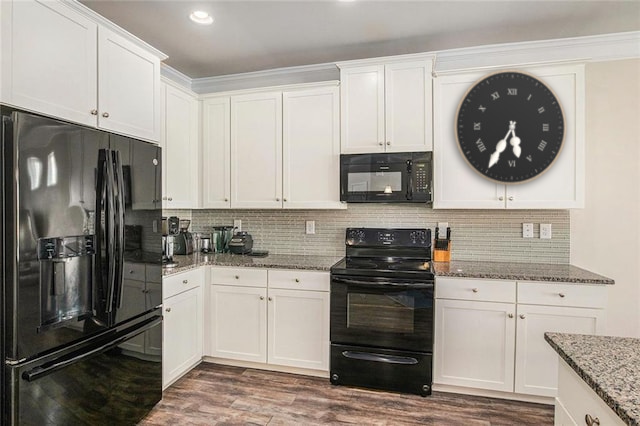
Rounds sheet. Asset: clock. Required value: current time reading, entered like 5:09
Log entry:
5:35
